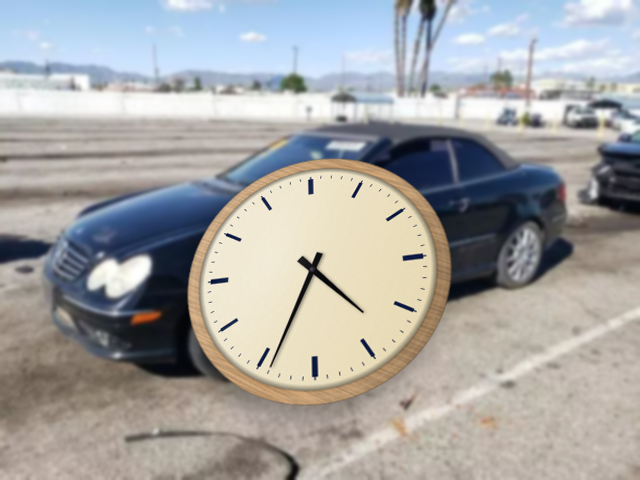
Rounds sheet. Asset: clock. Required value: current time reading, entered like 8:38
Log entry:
4:34
